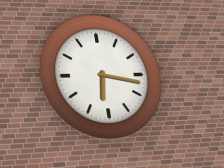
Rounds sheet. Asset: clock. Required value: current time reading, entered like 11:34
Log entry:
6:17
